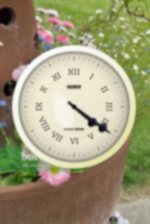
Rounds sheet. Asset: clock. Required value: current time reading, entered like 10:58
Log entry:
4:21
